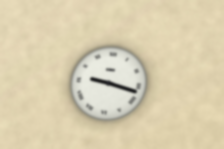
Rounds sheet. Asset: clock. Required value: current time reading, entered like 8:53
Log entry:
9:17
